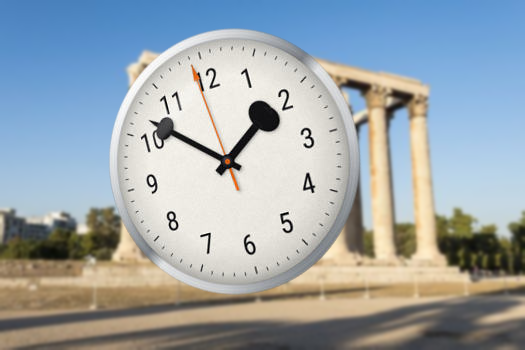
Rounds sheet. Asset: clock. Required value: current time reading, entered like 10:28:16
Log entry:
1:51:59
